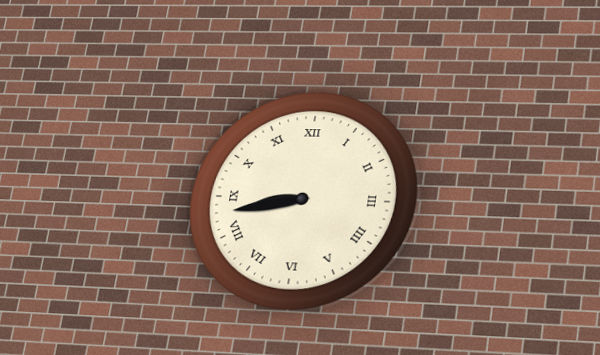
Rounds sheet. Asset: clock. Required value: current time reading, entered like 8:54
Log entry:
8:43
